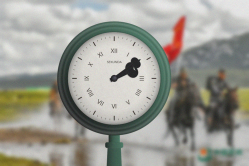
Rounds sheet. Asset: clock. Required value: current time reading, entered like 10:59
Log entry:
2:09
